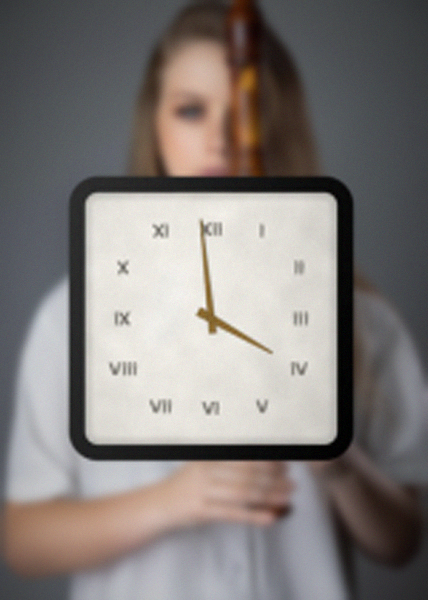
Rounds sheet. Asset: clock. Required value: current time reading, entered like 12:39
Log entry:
3:59
